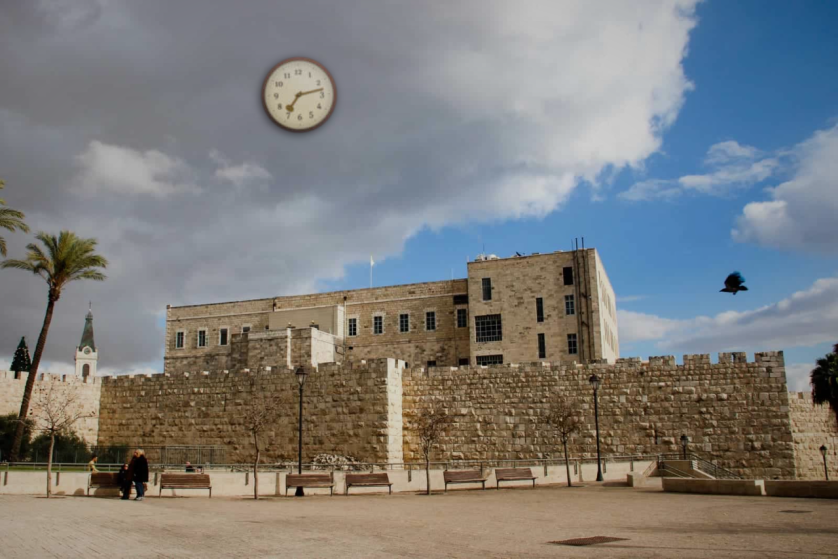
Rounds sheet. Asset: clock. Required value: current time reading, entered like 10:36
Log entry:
7:13
